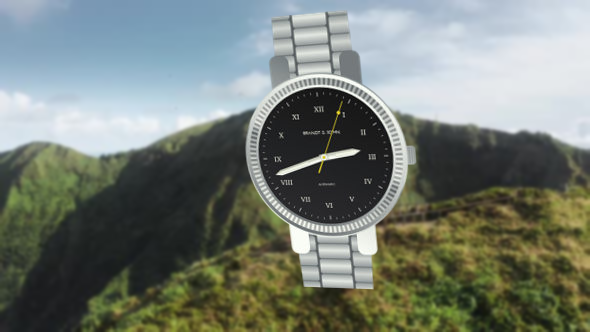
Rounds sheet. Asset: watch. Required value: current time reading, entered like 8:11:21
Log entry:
2:42:04
